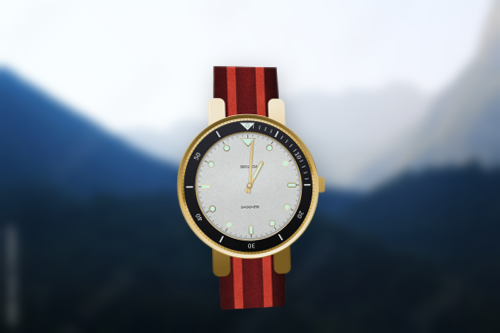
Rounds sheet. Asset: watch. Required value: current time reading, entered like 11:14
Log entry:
1:01
